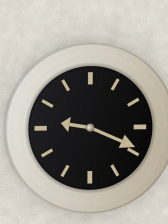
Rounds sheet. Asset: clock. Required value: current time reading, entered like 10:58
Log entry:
9:19
